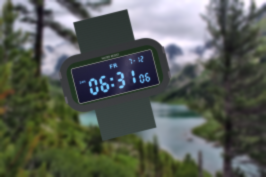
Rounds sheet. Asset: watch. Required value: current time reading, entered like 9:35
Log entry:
6:31
